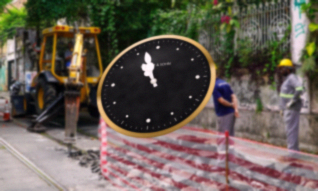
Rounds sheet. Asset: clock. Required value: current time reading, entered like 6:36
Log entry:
10:57
